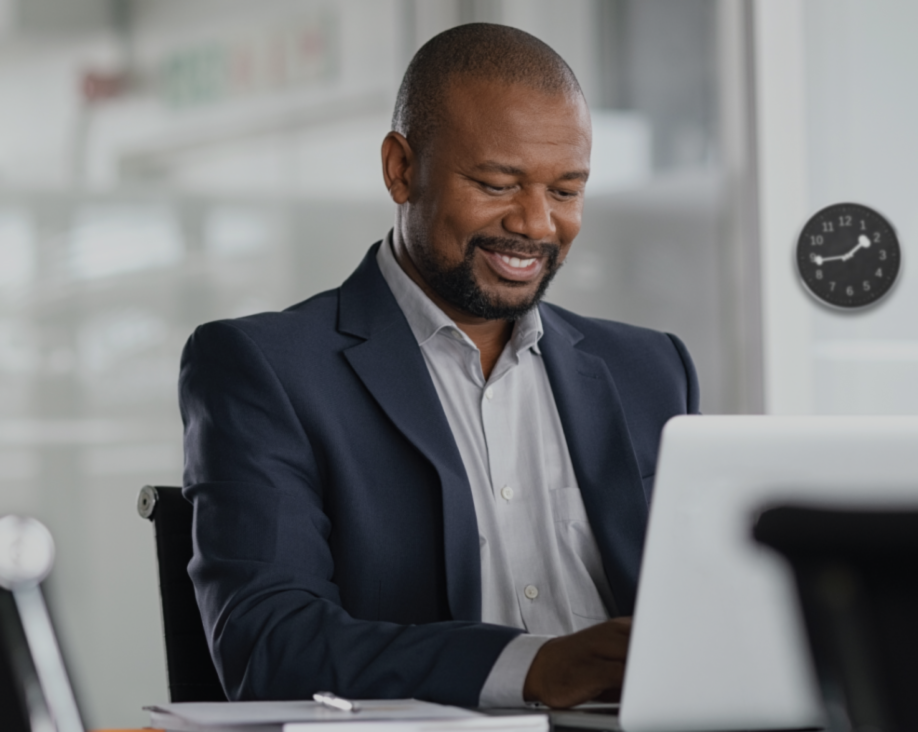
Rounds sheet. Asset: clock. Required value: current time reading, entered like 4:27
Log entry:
1:44
